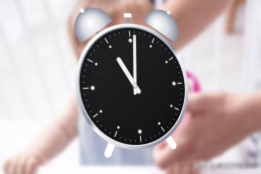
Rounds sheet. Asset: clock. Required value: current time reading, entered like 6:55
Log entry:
11:01
